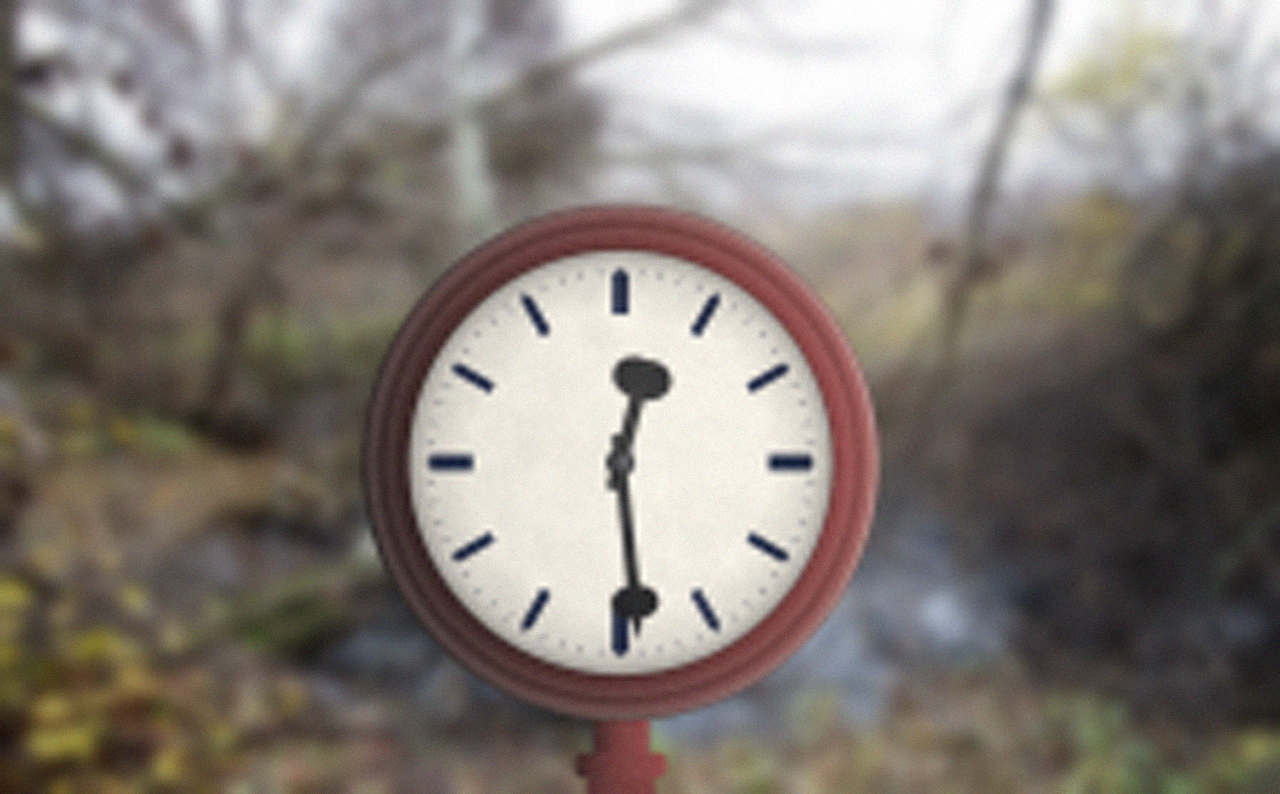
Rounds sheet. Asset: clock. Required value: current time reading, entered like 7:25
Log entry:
12:29
